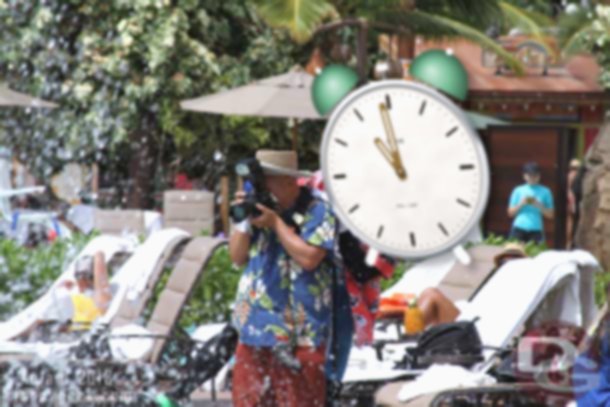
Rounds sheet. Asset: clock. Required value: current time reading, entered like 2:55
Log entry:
10:59
